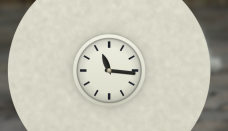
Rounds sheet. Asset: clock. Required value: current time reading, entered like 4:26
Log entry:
11:16
